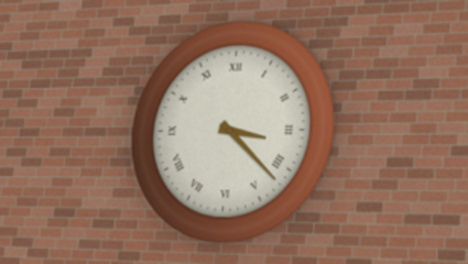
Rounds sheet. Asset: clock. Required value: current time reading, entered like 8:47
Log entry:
3:22
